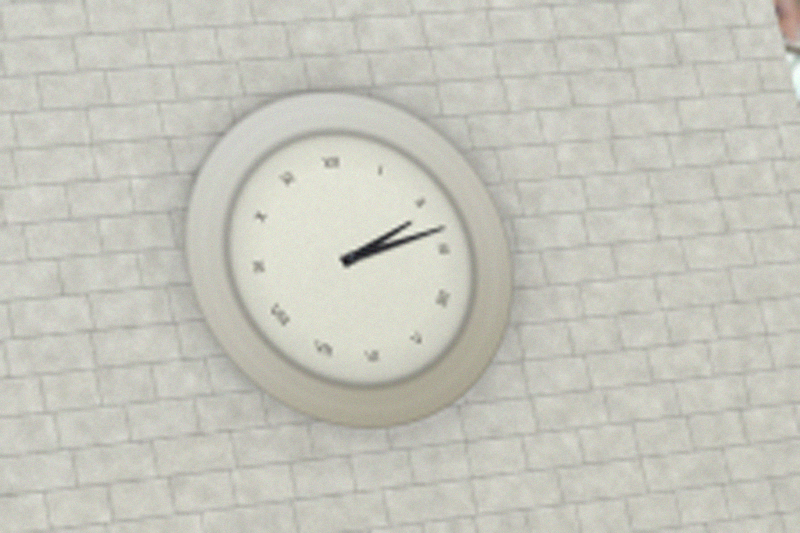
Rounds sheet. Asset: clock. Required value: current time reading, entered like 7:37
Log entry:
2:13
